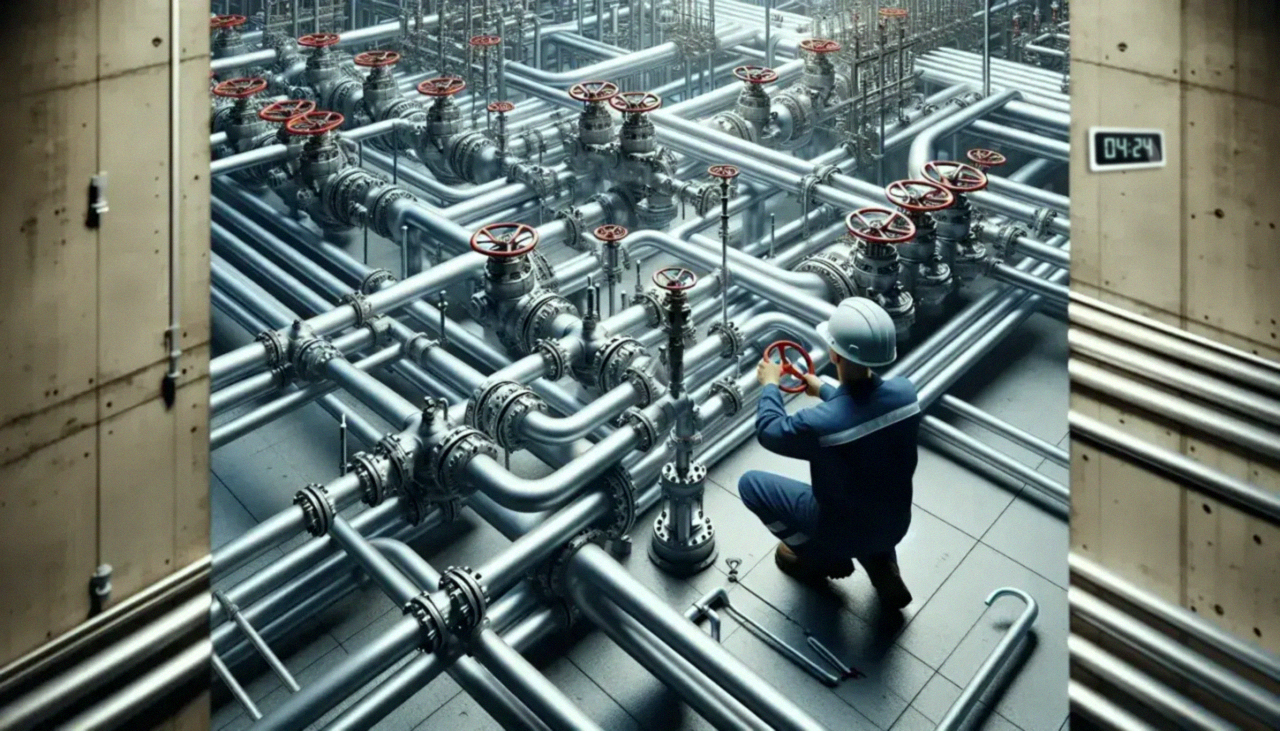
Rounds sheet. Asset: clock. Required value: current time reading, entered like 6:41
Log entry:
4:24
